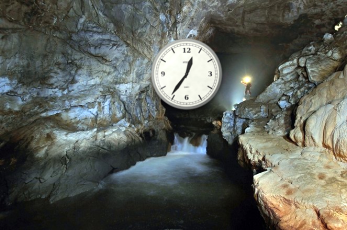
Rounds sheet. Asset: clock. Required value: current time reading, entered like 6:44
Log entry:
12:36
